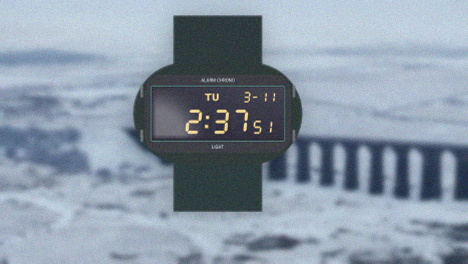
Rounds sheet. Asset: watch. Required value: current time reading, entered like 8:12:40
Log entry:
2:37:51
